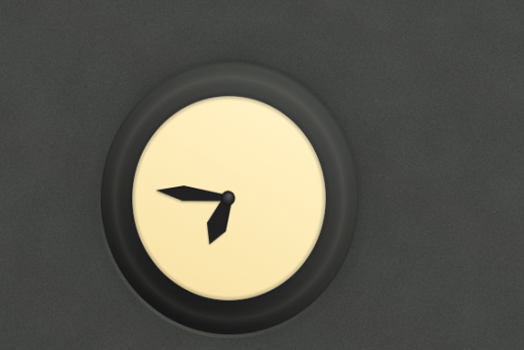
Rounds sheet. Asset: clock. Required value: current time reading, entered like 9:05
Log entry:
6:46
